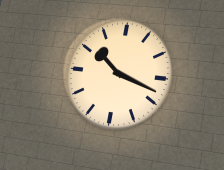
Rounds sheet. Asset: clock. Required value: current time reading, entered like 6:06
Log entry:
10:18
